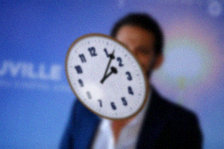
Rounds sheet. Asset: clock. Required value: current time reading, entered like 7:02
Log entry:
2:07
